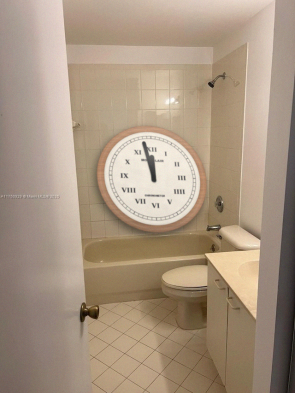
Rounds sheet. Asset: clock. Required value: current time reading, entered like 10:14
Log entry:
11:58
